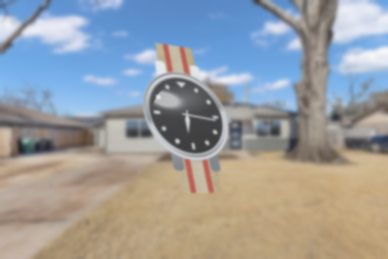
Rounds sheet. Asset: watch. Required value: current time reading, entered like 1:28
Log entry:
6:16
